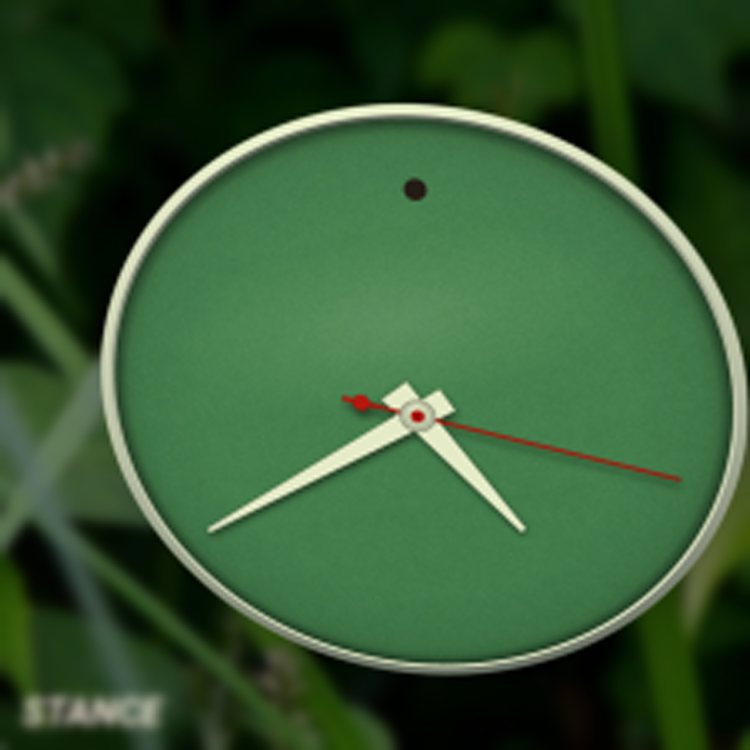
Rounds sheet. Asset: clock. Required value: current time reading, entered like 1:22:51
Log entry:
4:39:17
